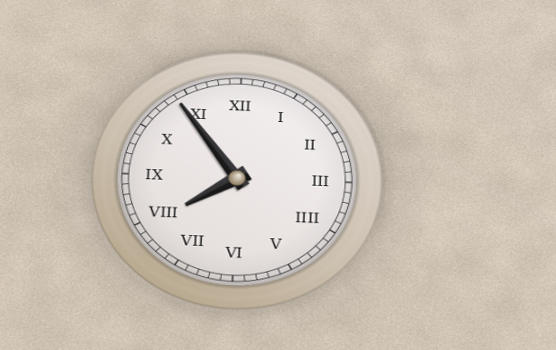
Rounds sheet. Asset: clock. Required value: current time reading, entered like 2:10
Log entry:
7:54
